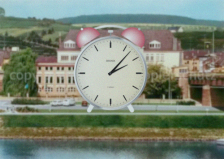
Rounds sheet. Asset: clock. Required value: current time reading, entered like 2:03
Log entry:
2:07
